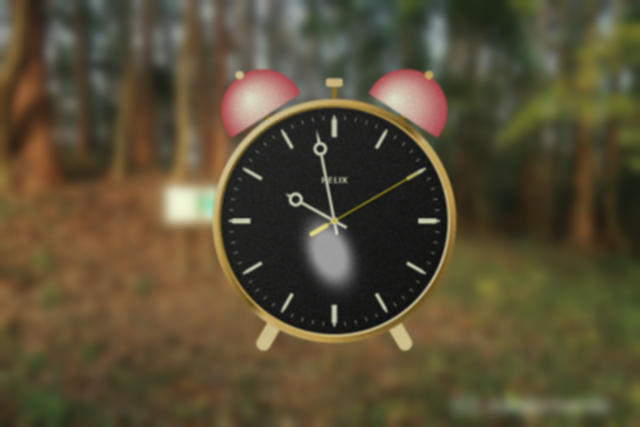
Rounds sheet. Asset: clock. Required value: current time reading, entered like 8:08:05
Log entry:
9:58:10
